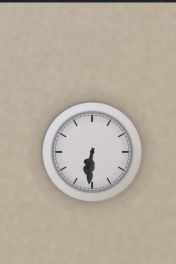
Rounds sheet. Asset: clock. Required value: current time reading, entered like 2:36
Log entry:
6:31
